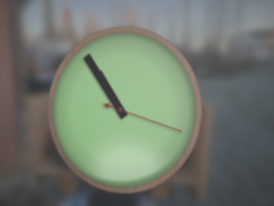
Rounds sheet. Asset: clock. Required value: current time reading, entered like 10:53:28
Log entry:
10:54:18
